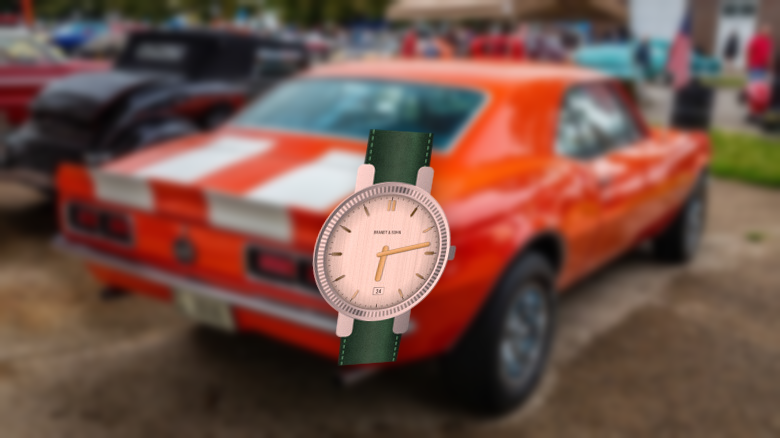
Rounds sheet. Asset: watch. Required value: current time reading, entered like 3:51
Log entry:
6:13
